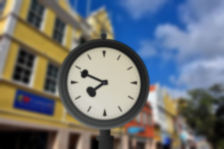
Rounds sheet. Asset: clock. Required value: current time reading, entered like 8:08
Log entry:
7:49
